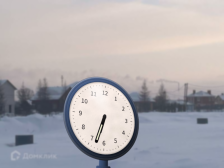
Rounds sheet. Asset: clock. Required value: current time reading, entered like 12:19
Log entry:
6:33
